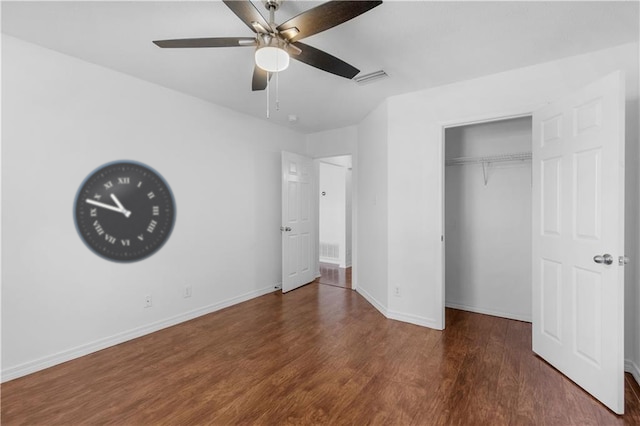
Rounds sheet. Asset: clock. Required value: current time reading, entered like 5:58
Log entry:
10:48
